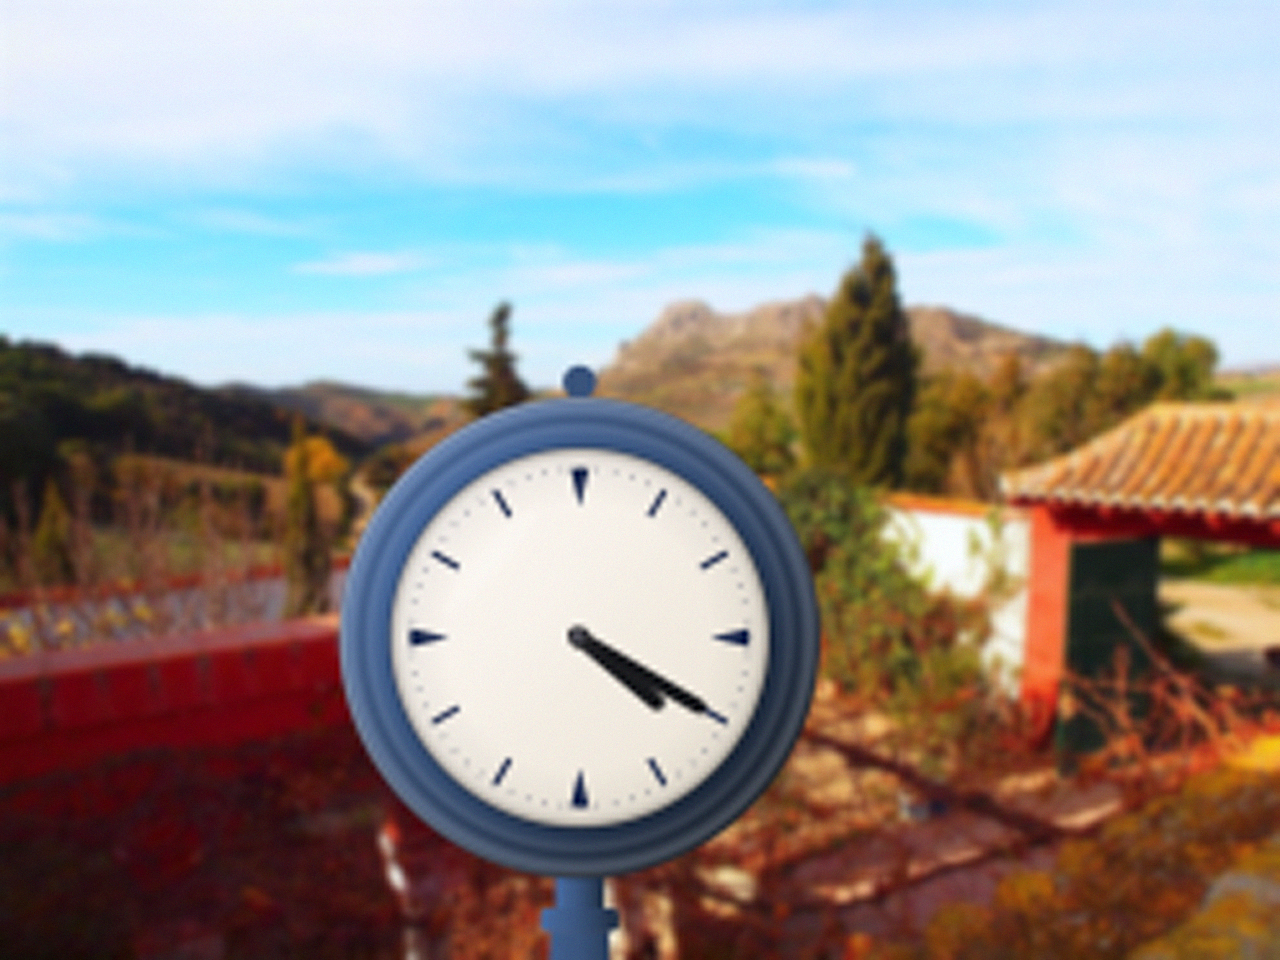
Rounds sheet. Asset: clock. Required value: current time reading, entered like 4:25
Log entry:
4:20
